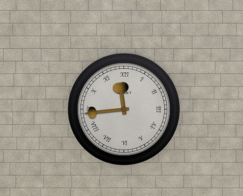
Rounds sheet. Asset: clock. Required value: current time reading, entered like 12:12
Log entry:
11:44
